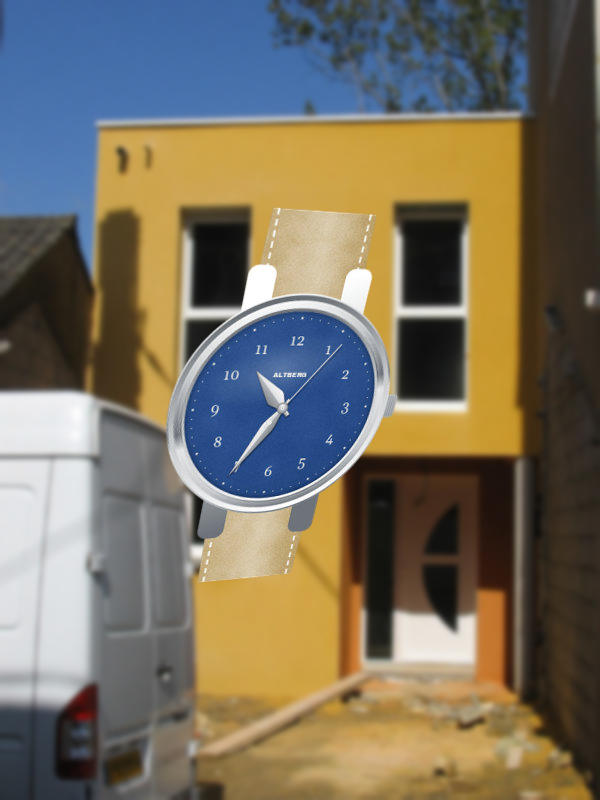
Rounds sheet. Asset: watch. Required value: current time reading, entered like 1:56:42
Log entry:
10:35:06
